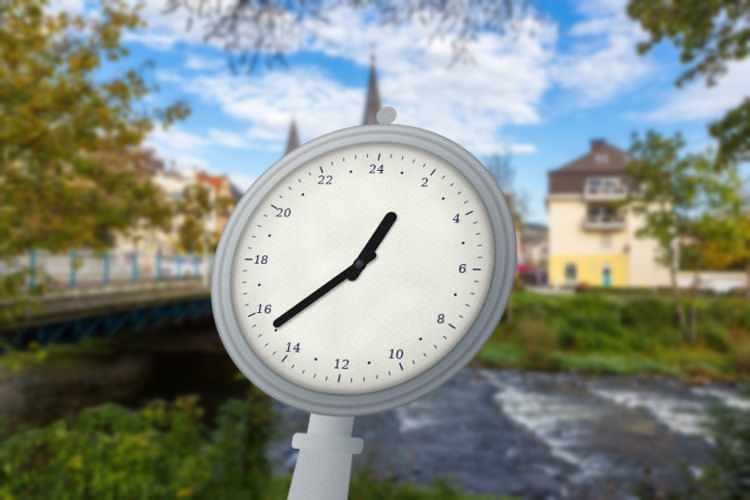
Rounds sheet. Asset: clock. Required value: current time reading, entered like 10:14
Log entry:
1:38
